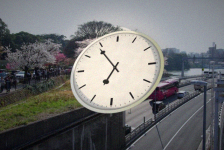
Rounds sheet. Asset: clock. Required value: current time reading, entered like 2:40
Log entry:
6:54
